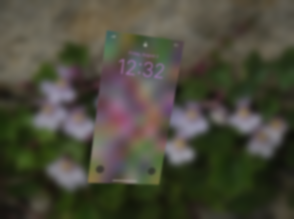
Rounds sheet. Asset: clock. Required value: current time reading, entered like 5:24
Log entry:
12:32
